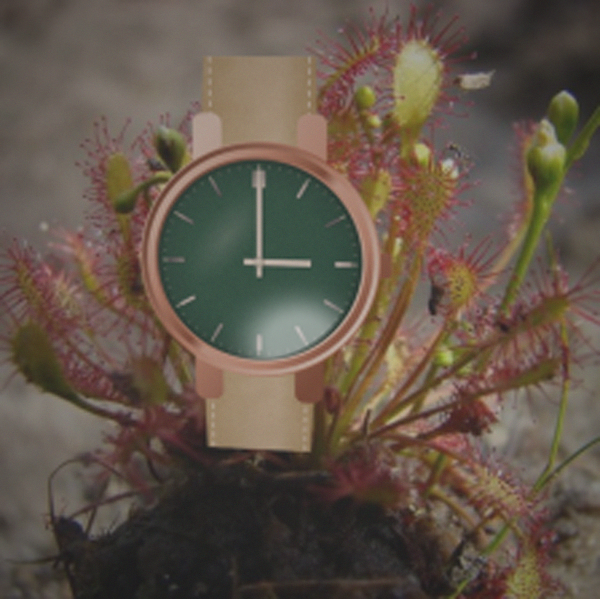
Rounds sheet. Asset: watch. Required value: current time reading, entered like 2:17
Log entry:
3:00
